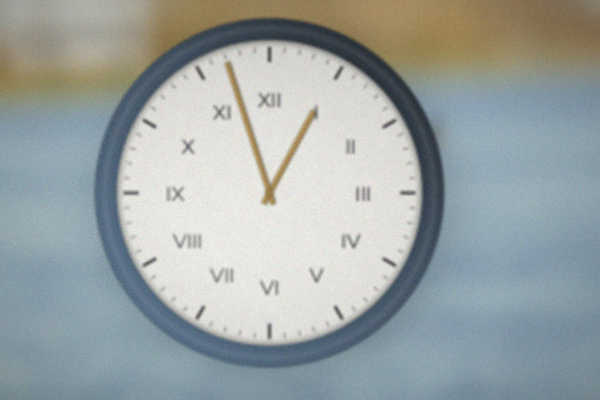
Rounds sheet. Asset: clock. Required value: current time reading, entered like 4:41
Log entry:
12:57
